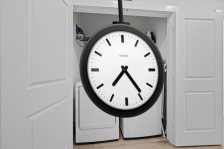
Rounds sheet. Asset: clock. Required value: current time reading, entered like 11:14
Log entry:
7:24
